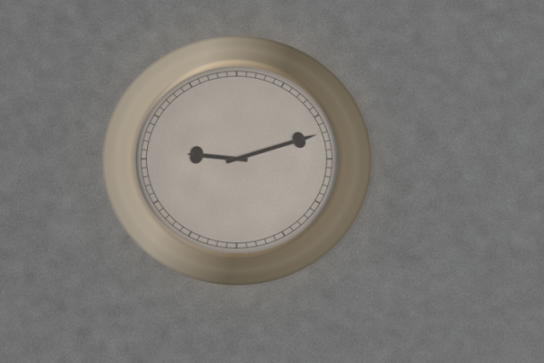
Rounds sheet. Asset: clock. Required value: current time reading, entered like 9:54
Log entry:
9:12
